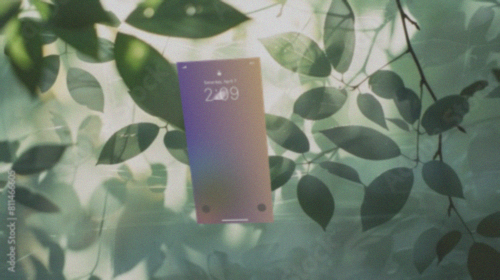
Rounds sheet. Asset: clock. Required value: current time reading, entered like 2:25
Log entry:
2:09
